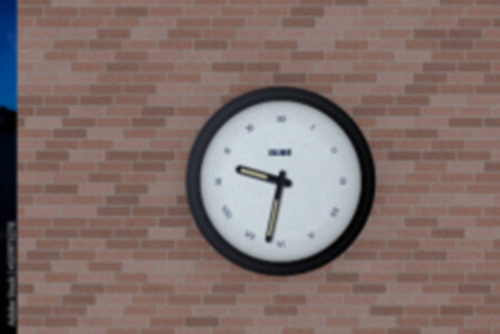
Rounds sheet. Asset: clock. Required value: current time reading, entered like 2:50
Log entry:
9:32
